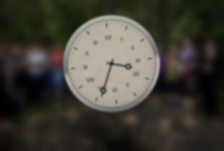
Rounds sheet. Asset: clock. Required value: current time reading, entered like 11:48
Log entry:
3:34
